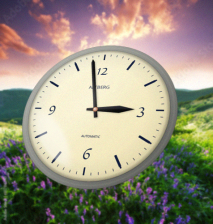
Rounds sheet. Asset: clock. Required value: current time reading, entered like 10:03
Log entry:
2:58
